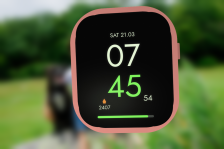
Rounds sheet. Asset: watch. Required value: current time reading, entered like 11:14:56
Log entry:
7:45:54
